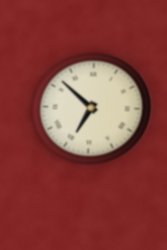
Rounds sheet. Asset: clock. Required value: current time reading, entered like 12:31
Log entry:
6:52
